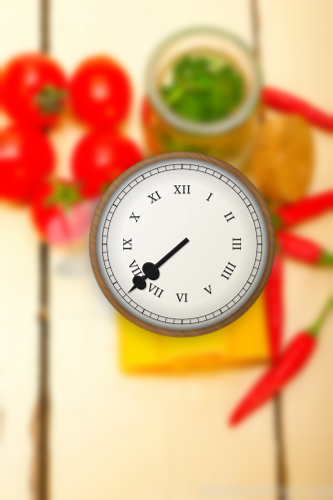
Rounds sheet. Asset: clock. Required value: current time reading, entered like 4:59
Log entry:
7:38
